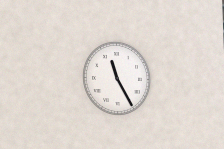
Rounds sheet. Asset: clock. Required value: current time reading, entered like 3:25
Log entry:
11:25
